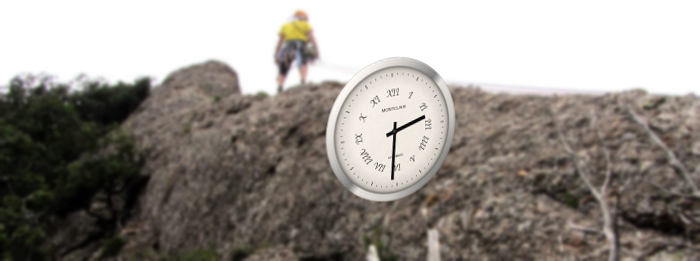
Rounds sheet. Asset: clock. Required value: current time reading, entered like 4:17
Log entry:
2:31
